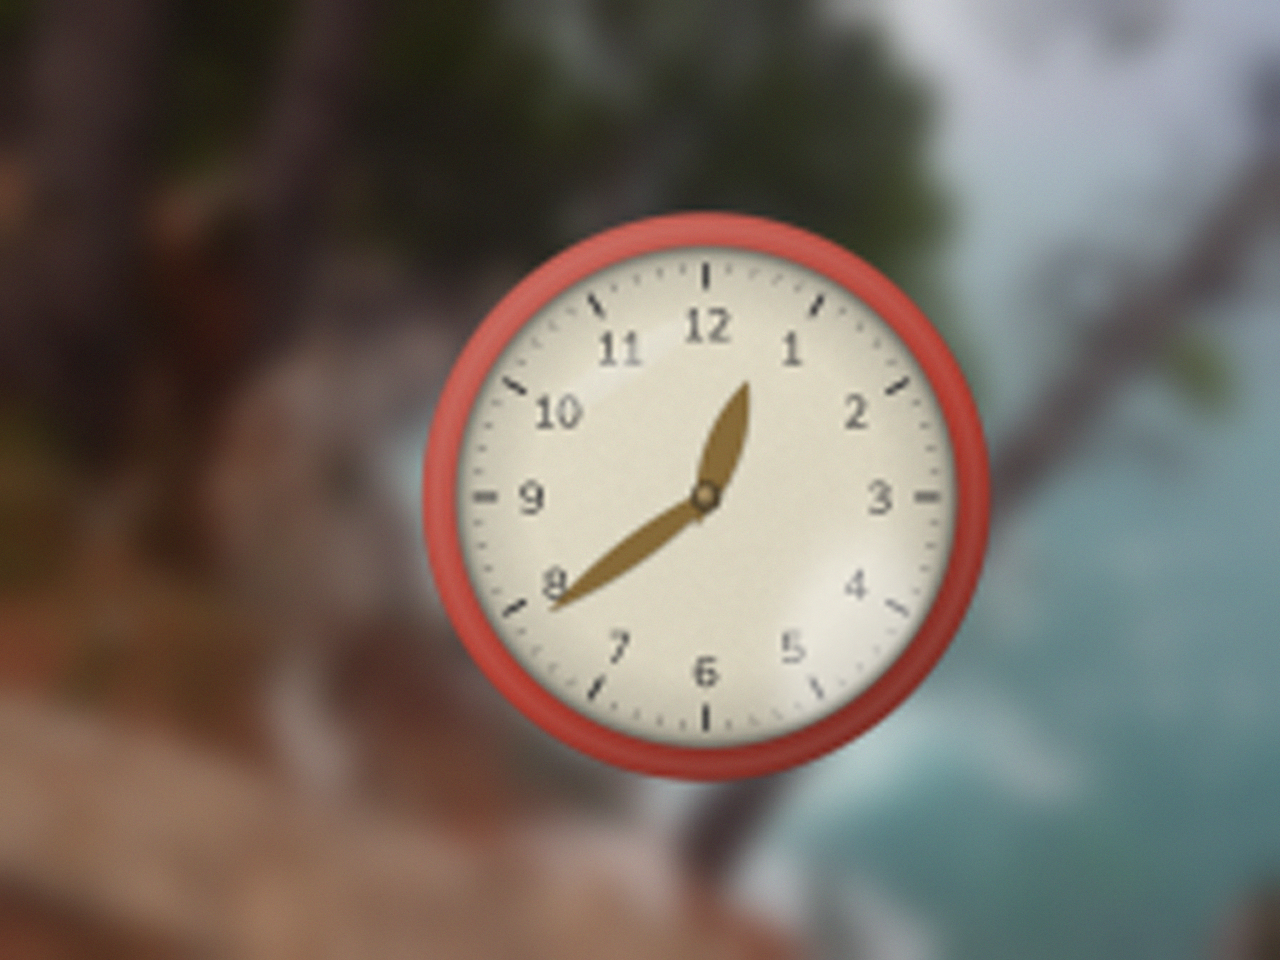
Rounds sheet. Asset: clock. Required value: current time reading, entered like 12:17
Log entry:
12:39
